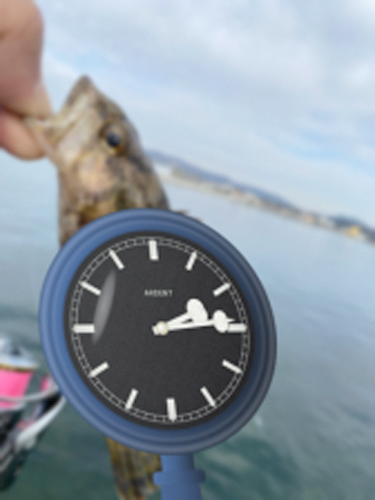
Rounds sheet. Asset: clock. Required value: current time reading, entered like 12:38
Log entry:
2:14
